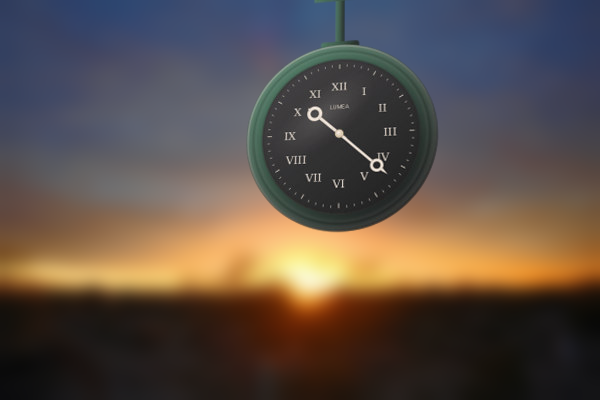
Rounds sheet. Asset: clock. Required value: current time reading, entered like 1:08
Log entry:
10:22
